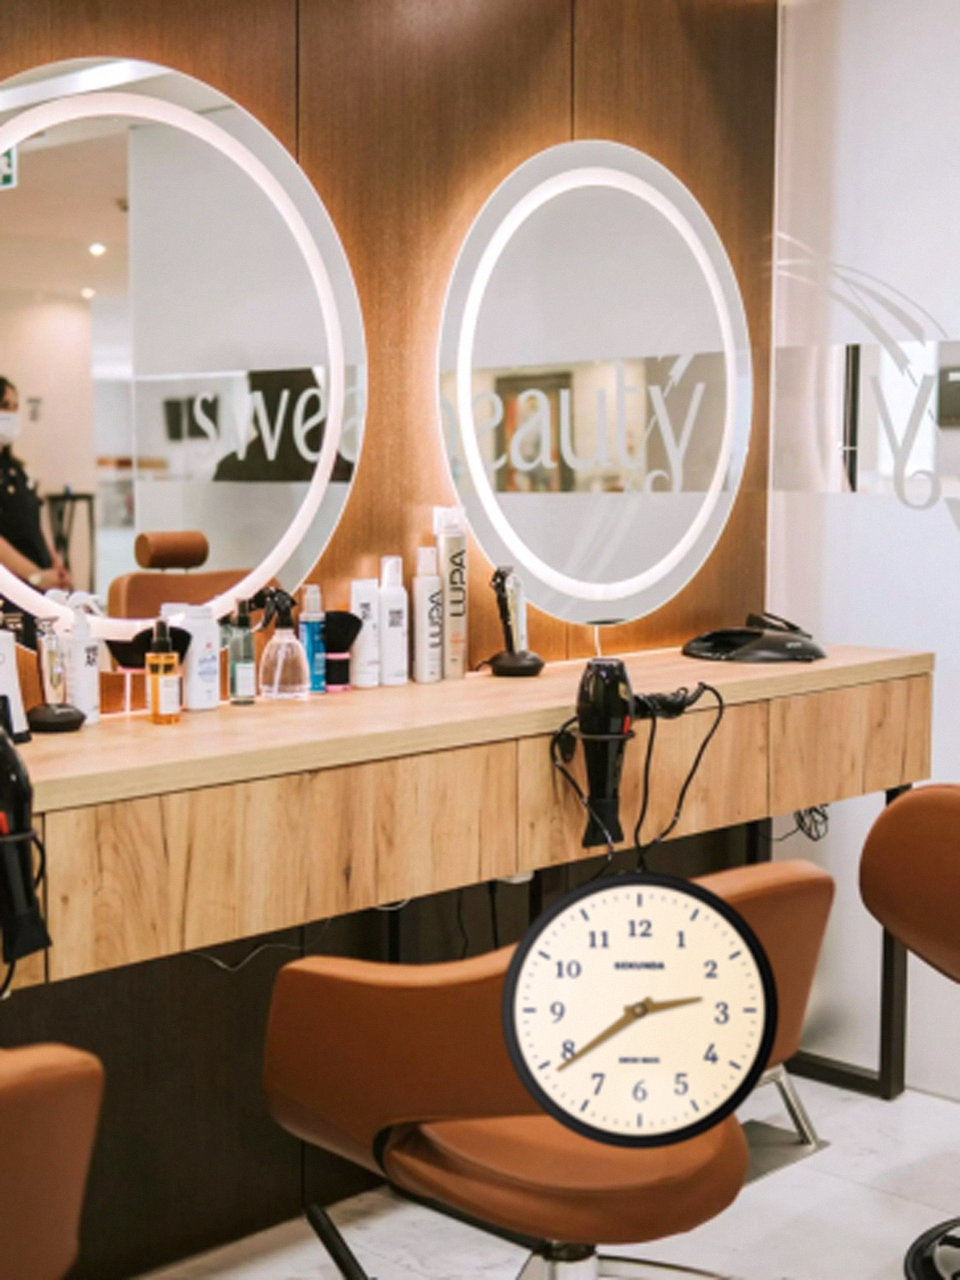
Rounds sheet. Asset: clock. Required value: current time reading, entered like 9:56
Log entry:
2:39
